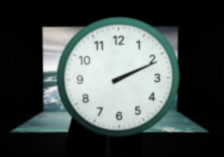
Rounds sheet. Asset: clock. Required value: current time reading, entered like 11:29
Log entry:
2:11
